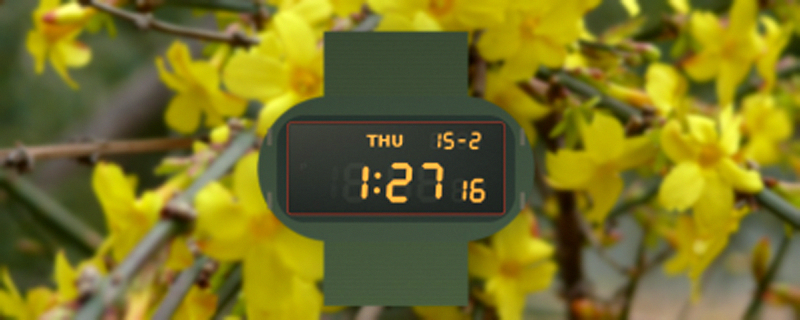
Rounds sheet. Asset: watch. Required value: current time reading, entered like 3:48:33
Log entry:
1:27:16
